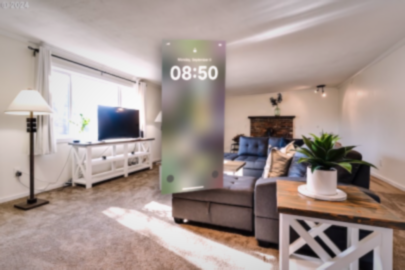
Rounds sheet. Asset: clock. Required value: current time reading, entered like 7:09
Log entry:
8:50
